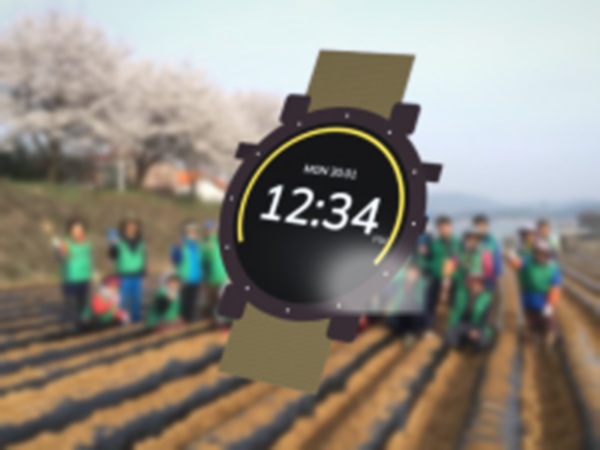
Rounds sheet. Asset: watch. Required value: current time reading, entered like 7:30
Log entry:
12:34
